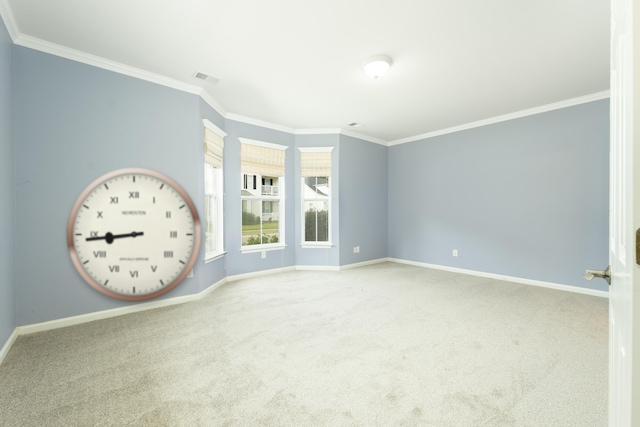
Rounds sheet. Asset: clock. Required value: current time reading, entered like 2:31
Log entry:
8:44
